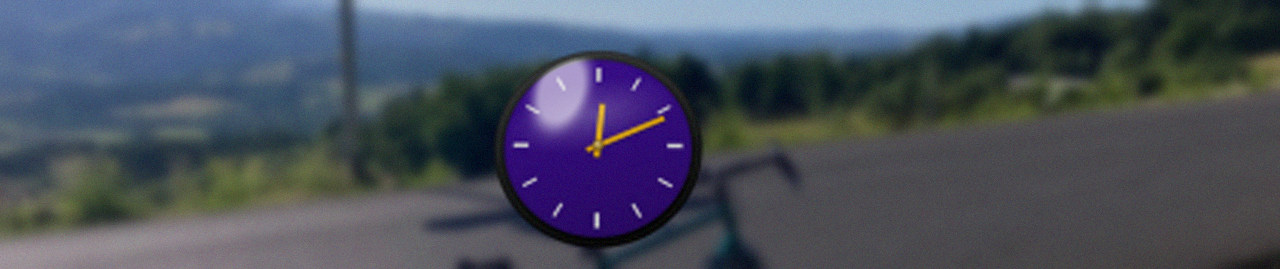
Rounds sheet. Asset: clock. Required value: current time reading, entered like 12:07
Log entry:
12:11
